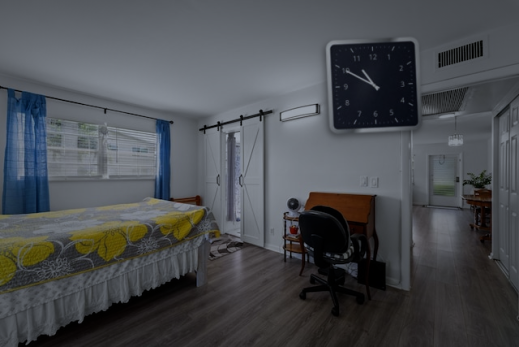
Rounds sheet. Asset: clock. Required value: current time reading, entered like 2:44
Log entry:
10:50
